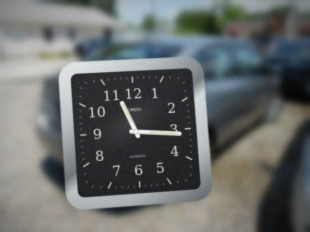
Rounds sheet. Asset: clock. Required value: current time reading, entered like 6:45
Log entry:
11:16
